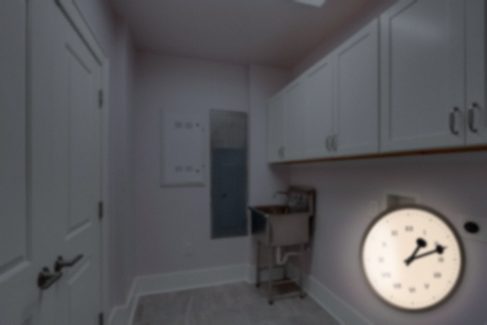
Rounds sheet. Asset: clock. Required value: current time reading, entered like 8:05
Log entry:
1:12
